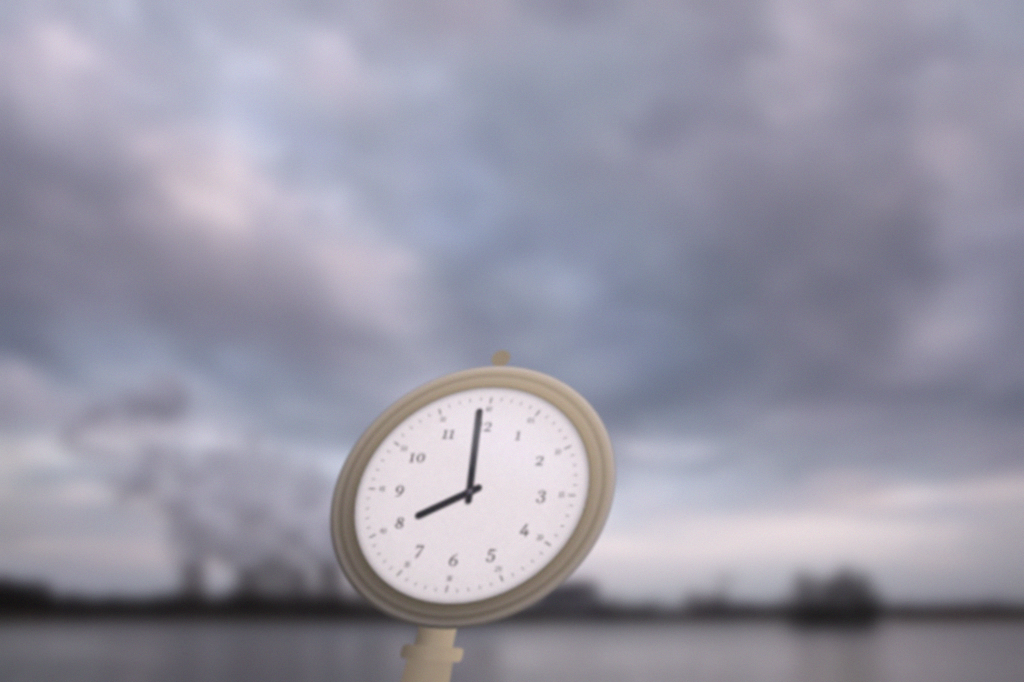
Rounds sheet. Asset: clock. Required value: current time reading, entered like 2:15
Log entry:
7:59
